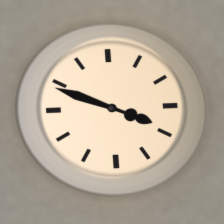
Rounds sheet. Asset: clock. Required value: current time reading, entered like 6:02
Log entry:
3:49
